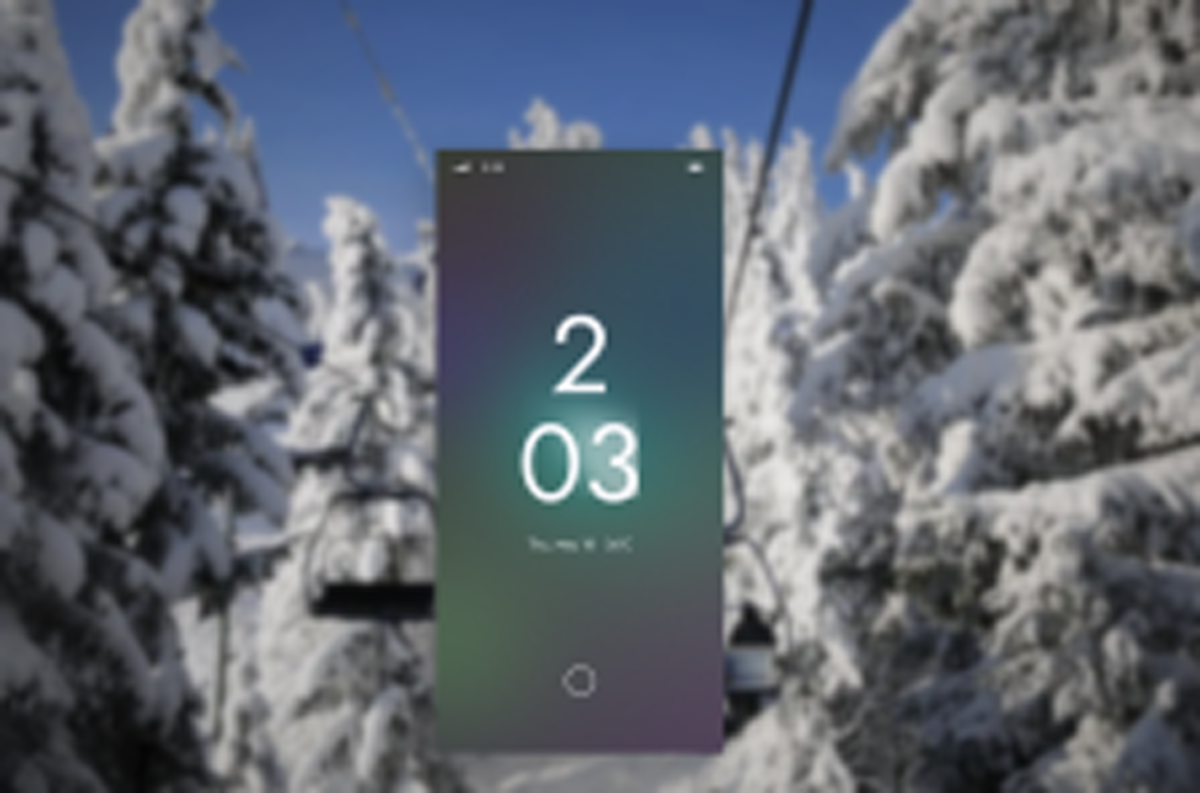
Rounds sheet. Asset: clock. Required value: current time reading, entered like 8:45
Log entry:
2:03
